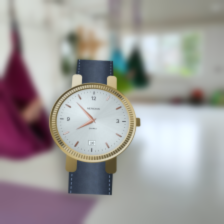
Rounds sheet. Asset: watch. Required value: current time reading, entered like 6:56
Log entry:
7:53
